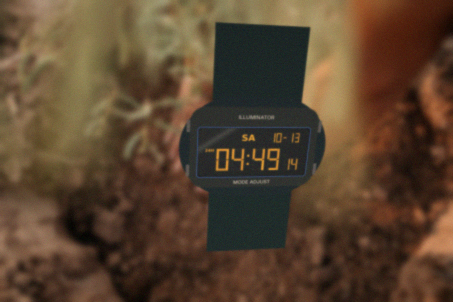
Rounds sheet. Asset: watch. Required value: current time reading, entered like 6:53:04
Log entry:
4:49:14
